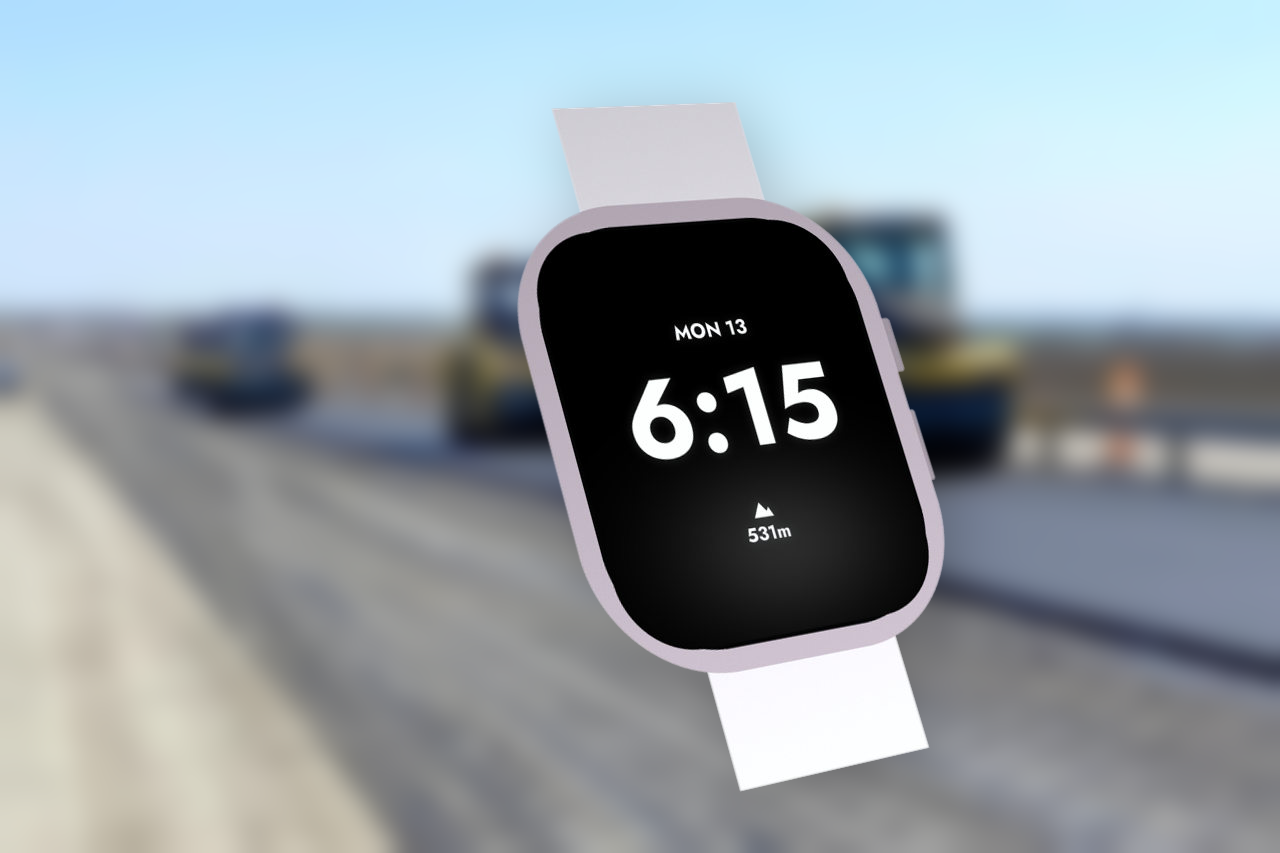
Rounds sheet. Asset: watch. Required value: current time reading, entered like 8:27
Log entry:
6:15
